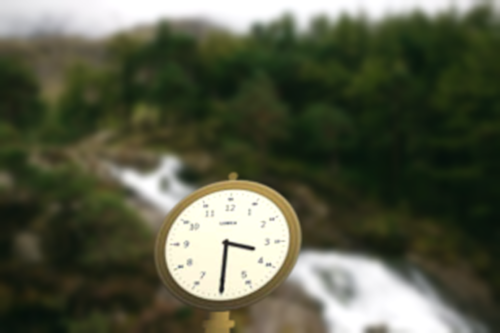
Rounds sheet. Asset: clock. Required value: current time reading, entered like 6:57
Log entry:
3:30
